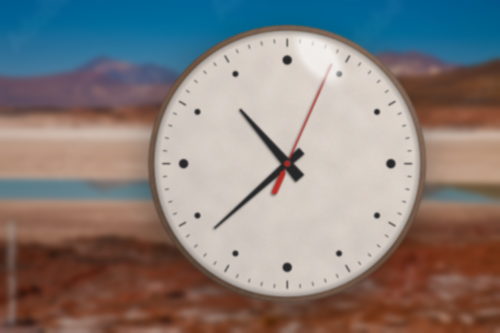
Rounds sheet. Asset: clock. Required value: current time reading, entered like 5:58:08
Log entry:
10:38:04
